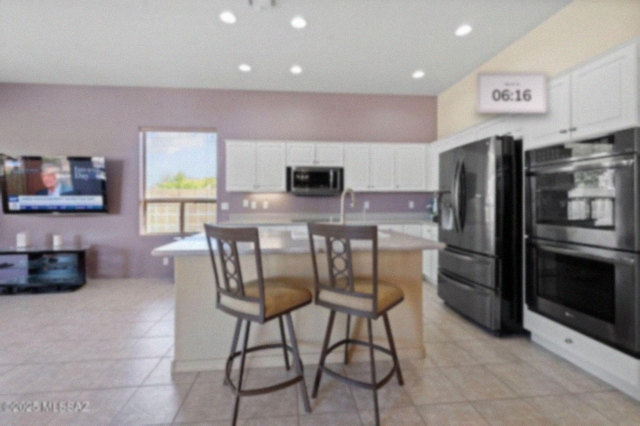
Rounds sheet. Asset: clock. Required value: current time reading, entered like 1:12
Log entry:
6:16
